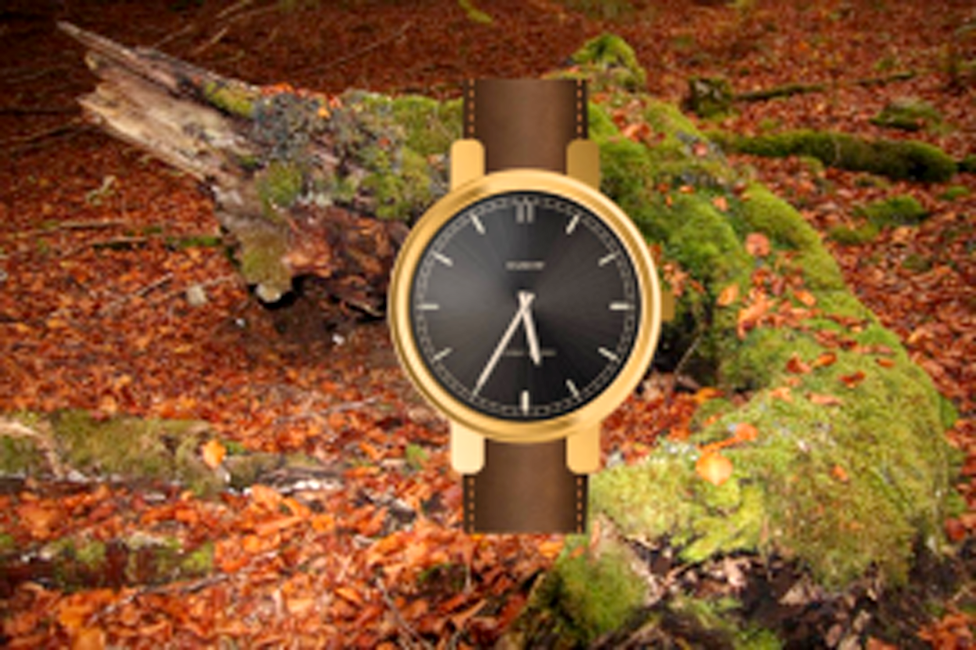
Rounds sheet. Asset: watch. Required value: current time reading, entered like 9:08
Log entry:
5:35
